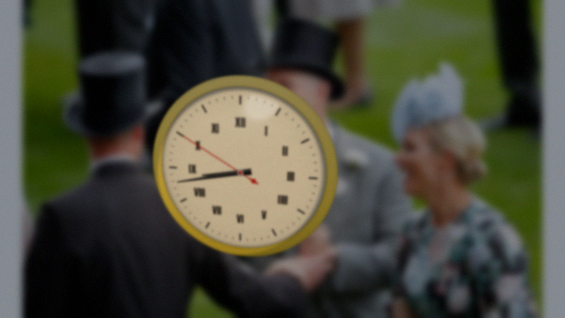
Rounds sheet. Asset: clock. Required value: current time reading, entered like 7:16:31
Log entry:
8:42:50
